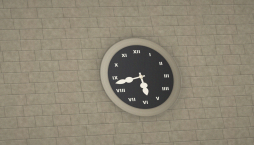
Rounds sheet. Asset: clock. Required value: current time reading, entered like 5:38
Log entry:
5:43
